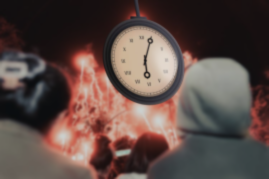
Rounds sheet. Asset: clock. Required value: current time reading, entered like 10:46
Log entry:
6:04
